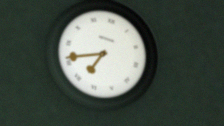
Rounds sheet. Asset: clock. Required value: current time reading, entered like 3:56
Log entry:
6:41
